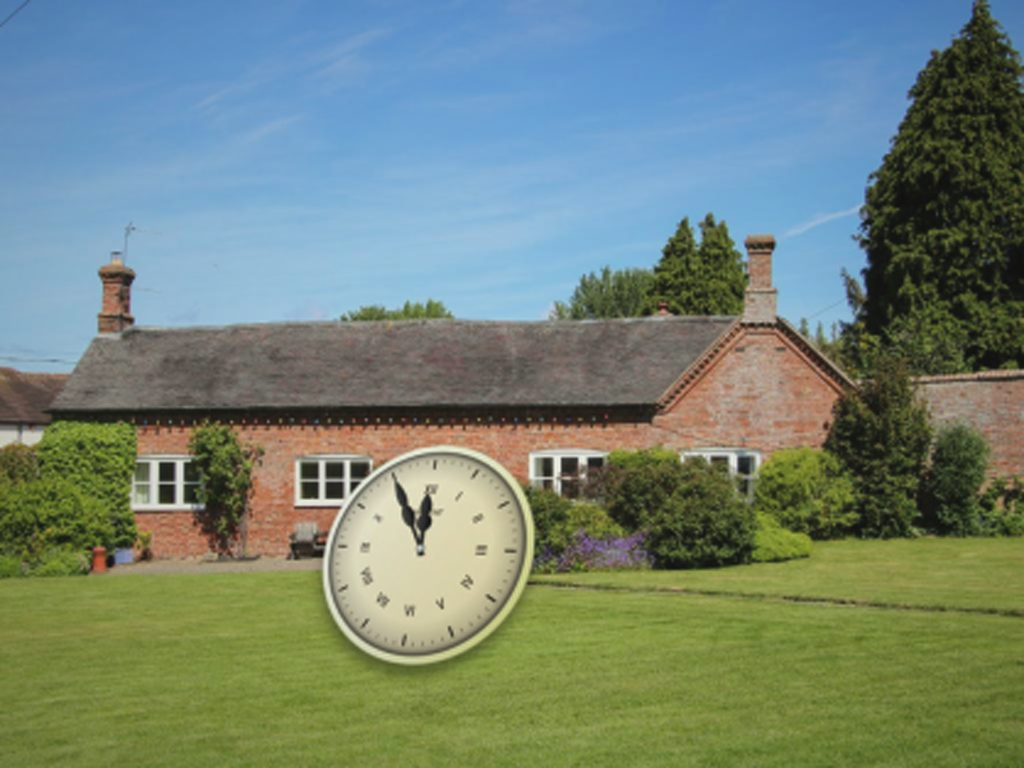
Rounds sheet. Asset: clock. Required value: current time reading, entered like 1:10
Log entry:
11:55
